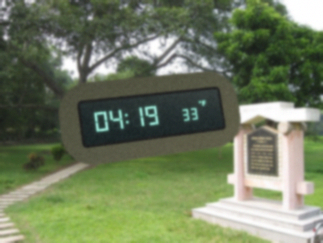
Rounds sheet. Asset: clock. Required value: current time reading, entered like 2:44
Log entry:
4:19
